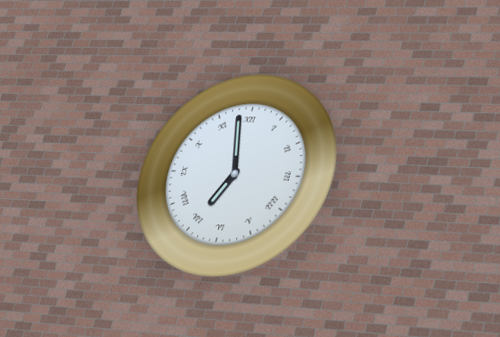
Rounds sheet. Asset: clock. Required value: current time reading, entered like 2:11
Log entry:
6:58
